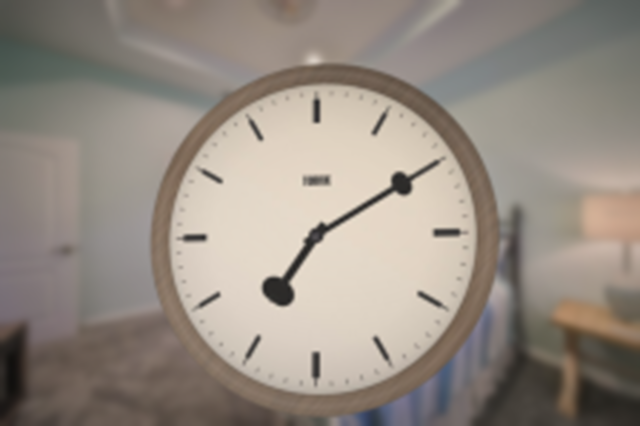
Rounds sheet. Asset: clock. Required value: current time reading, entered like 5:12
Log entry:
7:10
